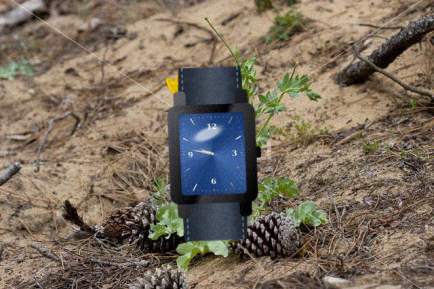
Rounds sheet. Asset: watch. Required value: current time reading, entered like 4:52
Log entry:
9:47
